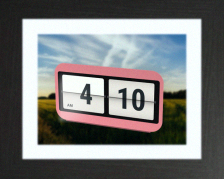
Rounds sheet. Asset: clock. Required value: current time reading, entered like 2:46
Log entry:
4:10
